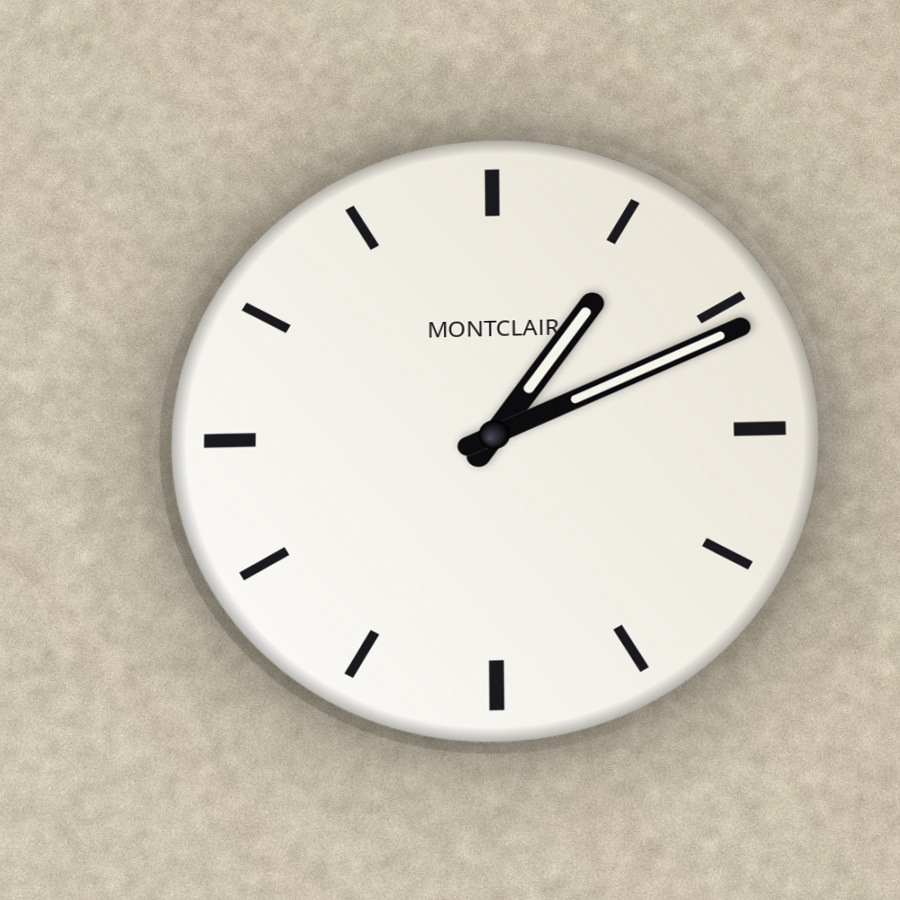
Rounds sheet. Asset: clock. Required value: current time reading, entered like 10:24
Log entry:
1:11
